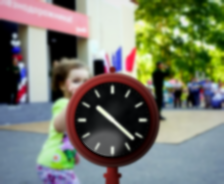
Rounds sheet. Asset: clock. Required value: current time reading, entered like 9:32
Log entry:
10:22
